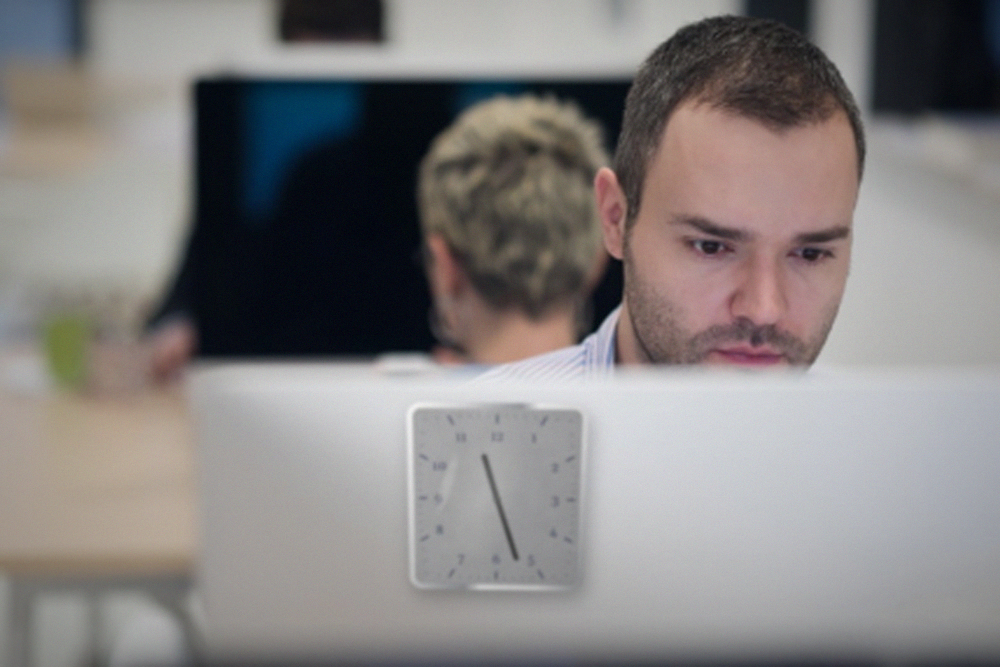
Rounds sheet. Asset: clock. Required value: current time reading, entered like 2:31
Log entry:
11:27
